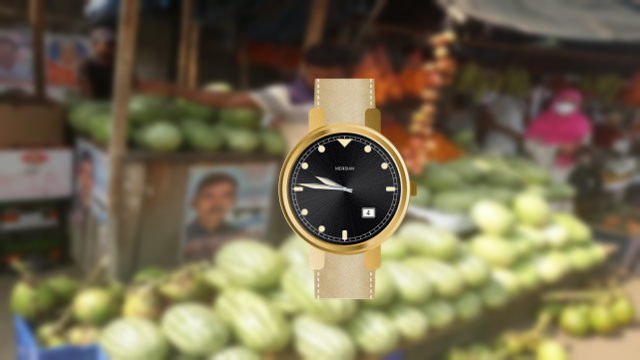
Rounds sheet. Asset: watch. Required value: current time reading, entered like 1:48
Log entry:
9:46
